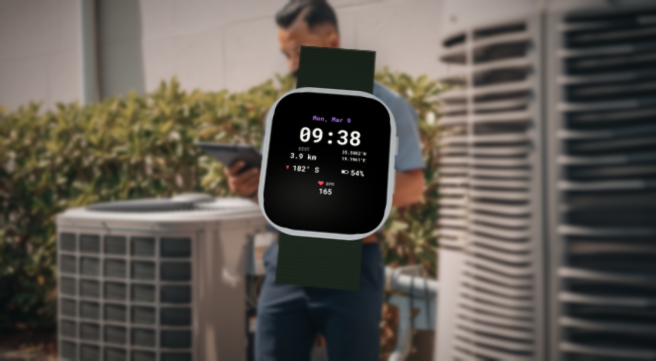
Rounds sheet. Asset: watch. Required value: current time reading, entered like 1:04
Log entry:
9:38
